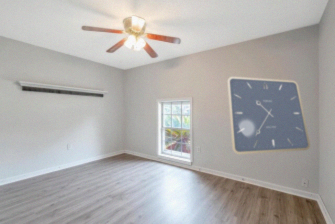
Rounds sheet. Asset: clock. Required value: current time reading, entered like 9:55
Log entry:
10:36
